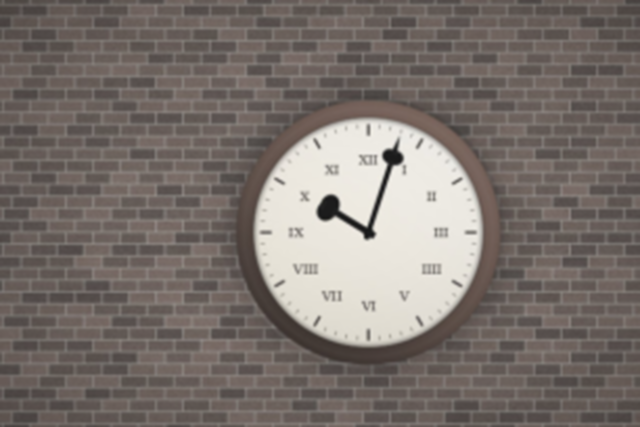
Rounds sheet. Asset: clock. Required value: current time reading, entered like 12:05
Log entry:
10:03
